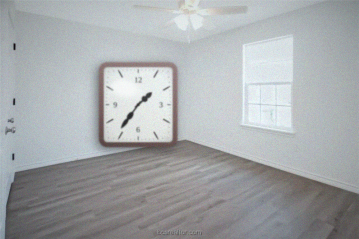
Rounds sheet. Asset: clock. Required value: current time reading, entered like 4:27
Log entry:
1:36
